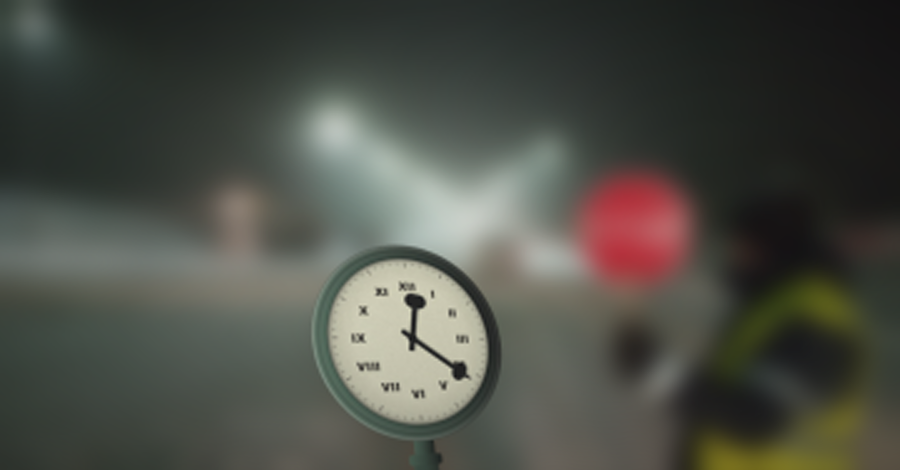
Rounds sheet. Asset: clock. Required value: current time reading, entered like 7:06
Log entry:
12:21
